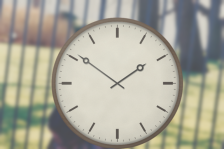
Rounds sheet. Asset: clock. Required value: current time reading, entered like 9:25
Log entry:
1:51
